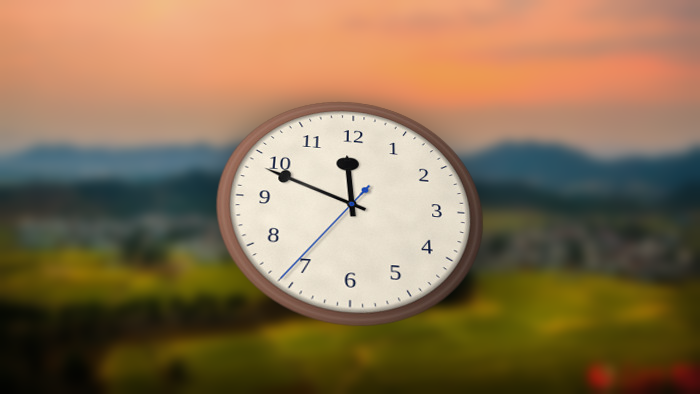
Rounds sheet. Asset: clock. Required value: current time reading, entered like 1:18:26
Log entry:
11:48:36
